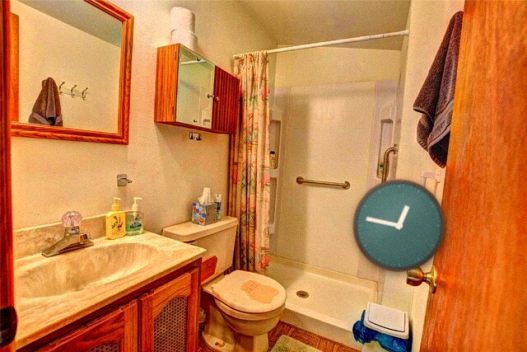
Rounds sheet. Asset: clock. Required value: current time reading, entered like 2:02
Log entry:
12:47
